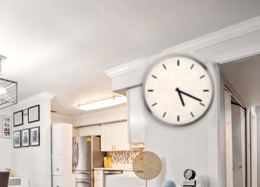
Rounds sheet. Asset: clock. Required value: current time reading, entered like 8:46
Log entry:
5:19
